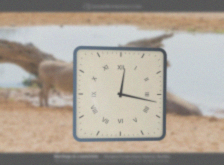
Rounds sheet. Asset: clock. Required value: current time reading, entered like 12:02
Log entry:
12:17
